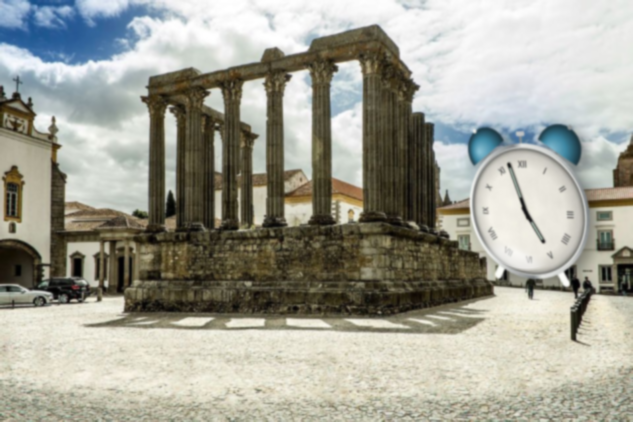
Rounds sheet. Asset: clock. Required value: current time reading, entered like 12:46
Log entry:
4:57
